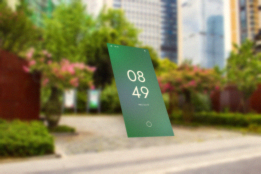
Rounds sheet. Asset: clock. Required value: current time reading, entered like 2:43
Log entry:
8:49
